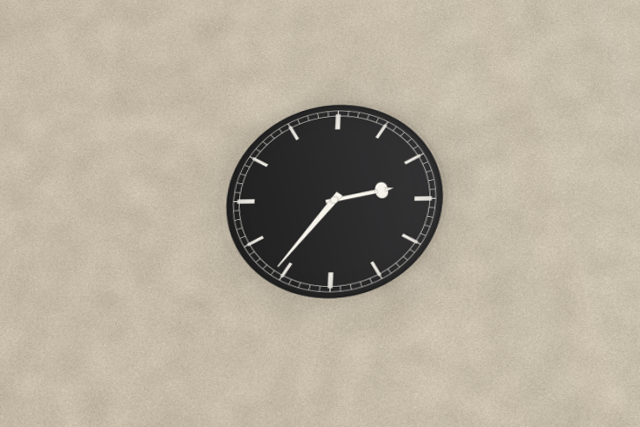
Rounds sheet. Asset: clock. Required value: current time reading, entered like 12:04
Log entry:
2:36
